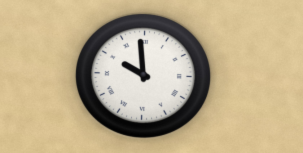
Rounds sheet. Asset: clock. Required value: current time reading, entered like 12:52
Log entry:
9:59
